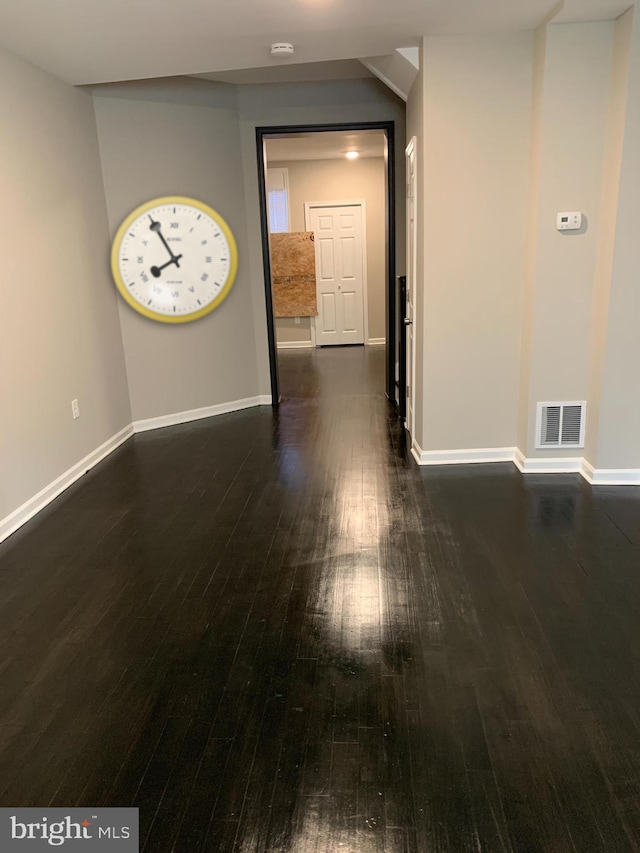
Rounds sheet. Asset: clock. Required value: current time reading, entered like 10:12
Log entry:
7:55
